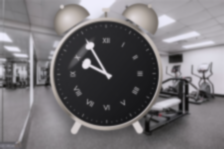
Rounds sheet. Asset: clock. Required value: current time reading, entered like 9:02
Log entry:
9:55
